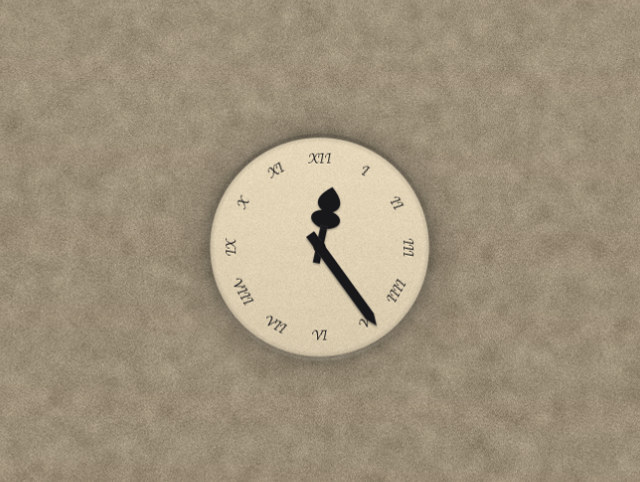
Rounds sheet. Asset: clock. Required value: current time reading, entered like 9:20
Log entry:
12:24
